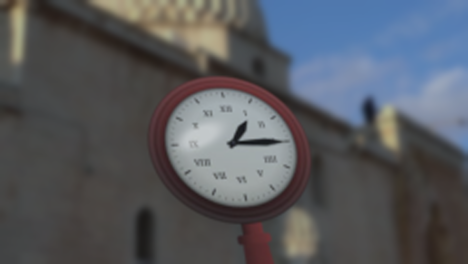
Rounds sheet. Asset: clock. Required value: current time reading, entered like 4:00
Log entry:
1:15
